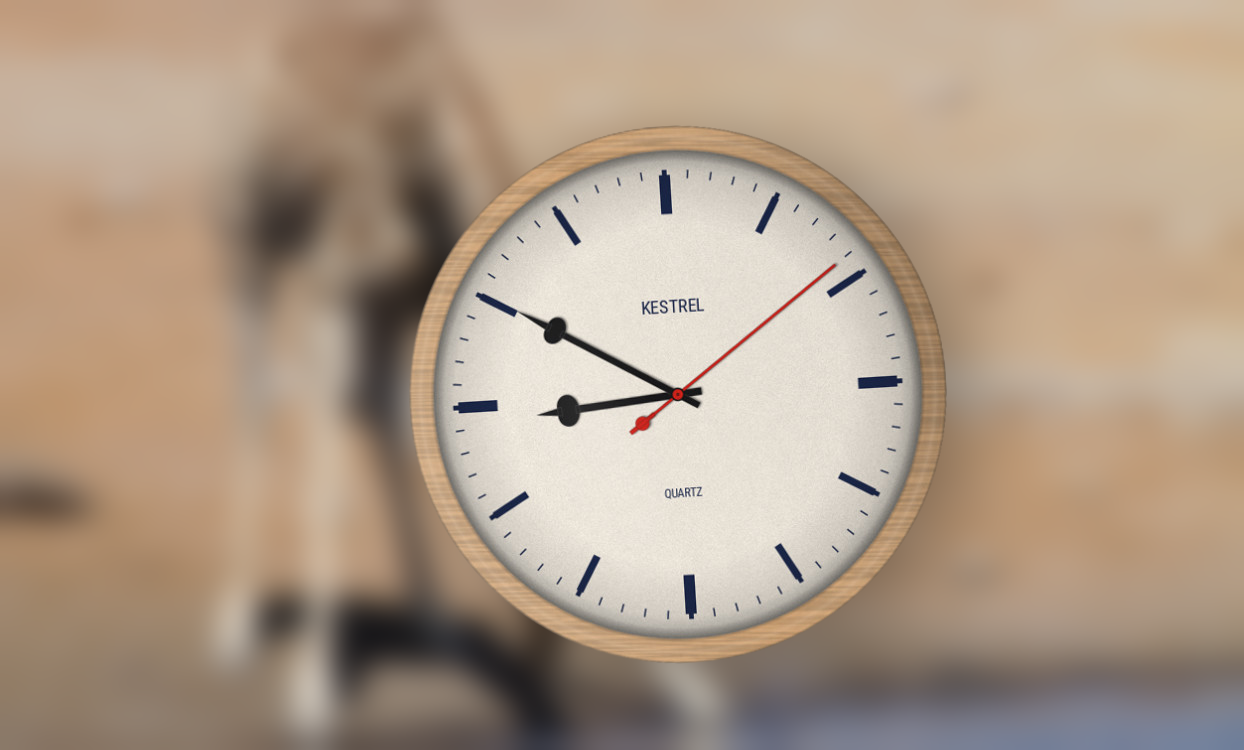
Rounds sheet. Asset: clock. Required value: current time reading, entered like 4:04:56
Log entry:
8:50:09
